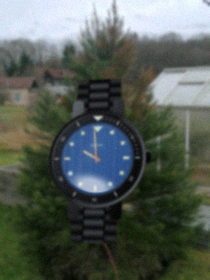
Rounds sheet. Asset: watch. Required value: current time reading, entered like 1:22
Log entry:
9:59
